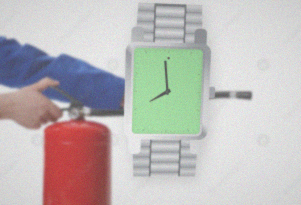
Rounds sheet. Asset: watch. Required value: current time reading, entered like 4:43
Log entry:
7:59
